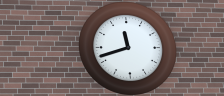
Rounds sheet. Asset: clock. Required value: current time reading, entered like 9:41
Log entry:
11:42
